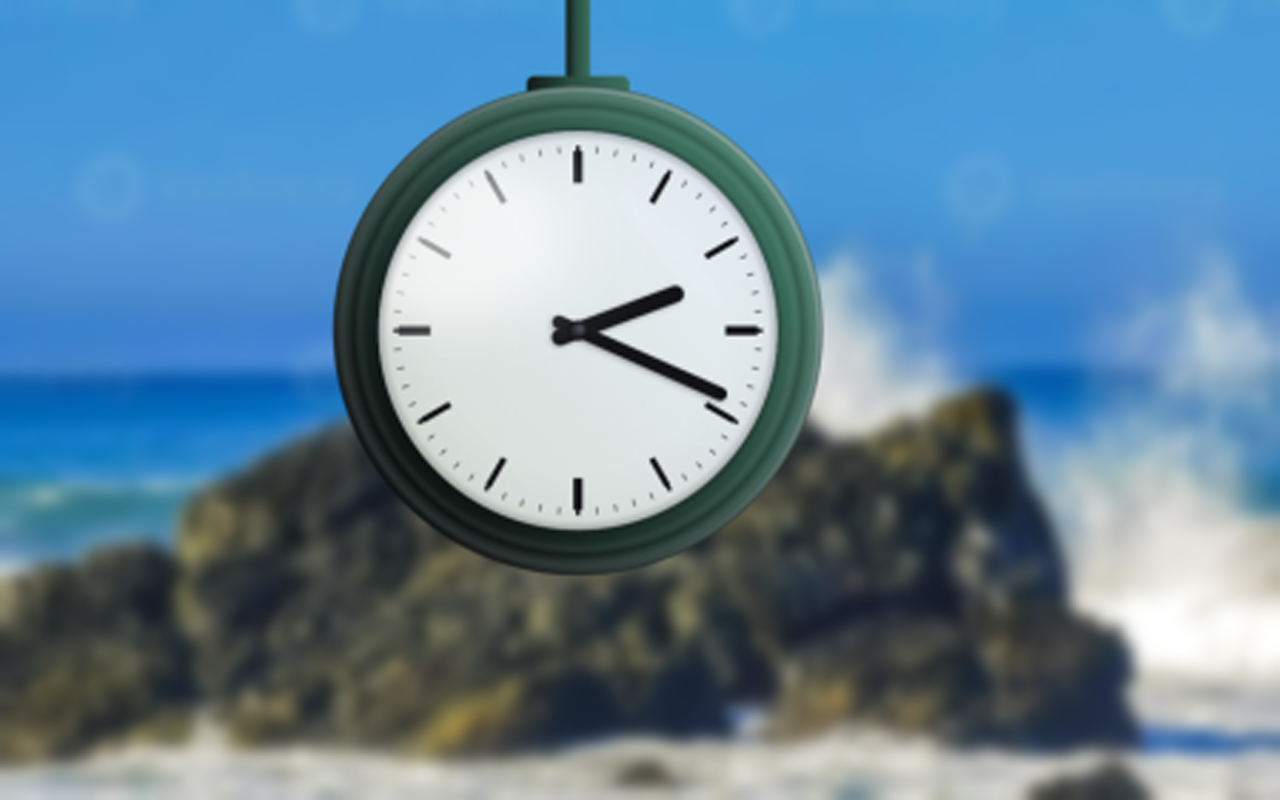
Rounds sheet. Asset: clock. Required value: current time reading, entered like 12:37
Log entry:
2:19
